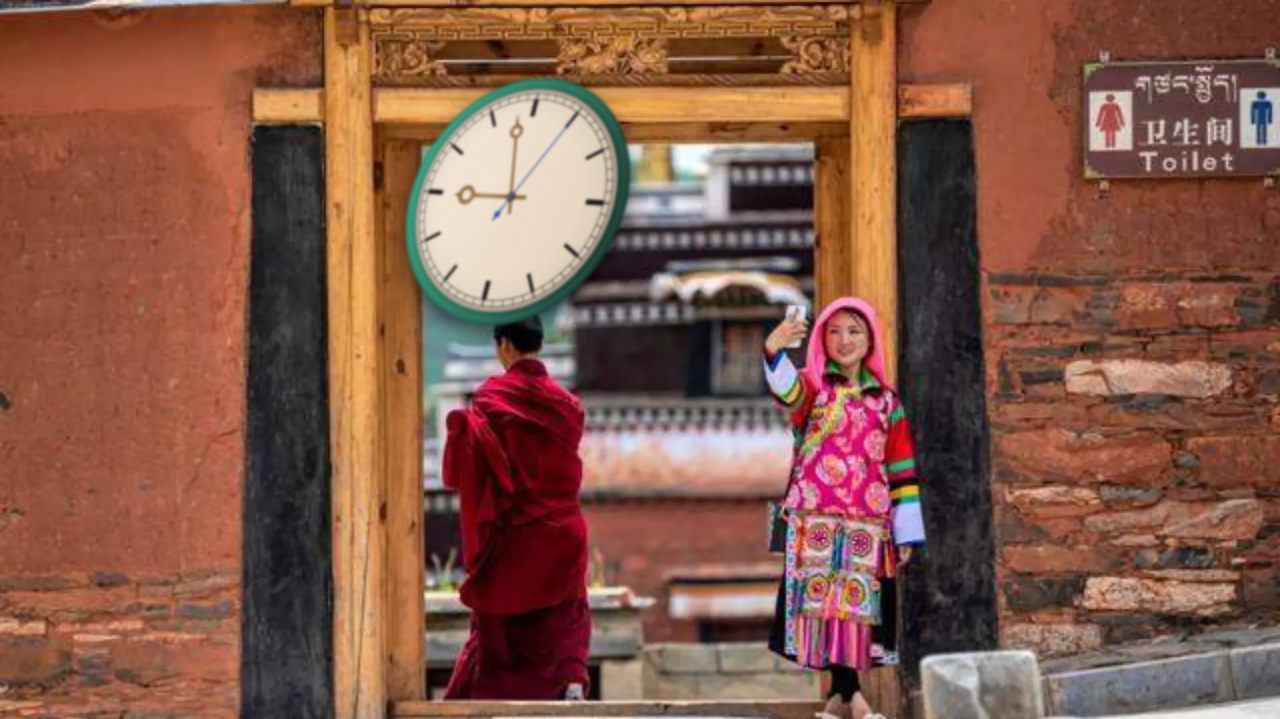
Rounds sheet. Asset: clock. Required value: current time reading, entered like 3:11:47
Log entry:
8:58:05
